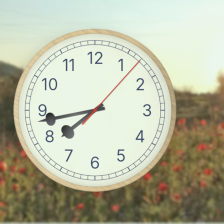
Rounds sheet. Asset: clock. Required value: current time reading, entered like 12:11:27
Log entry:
7:43:07
